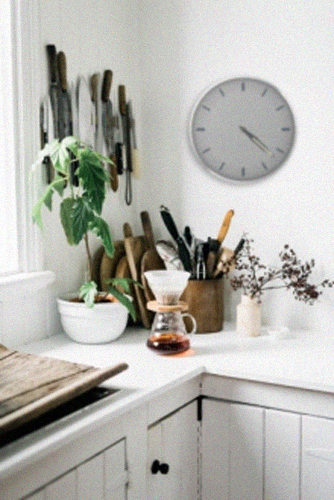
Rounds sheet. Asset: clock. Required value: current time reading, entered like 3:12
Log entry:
4:22
